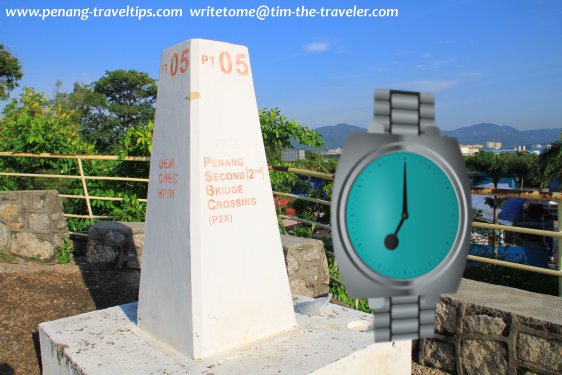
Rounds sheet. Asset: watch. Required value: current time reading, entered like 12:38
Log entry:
7:00
